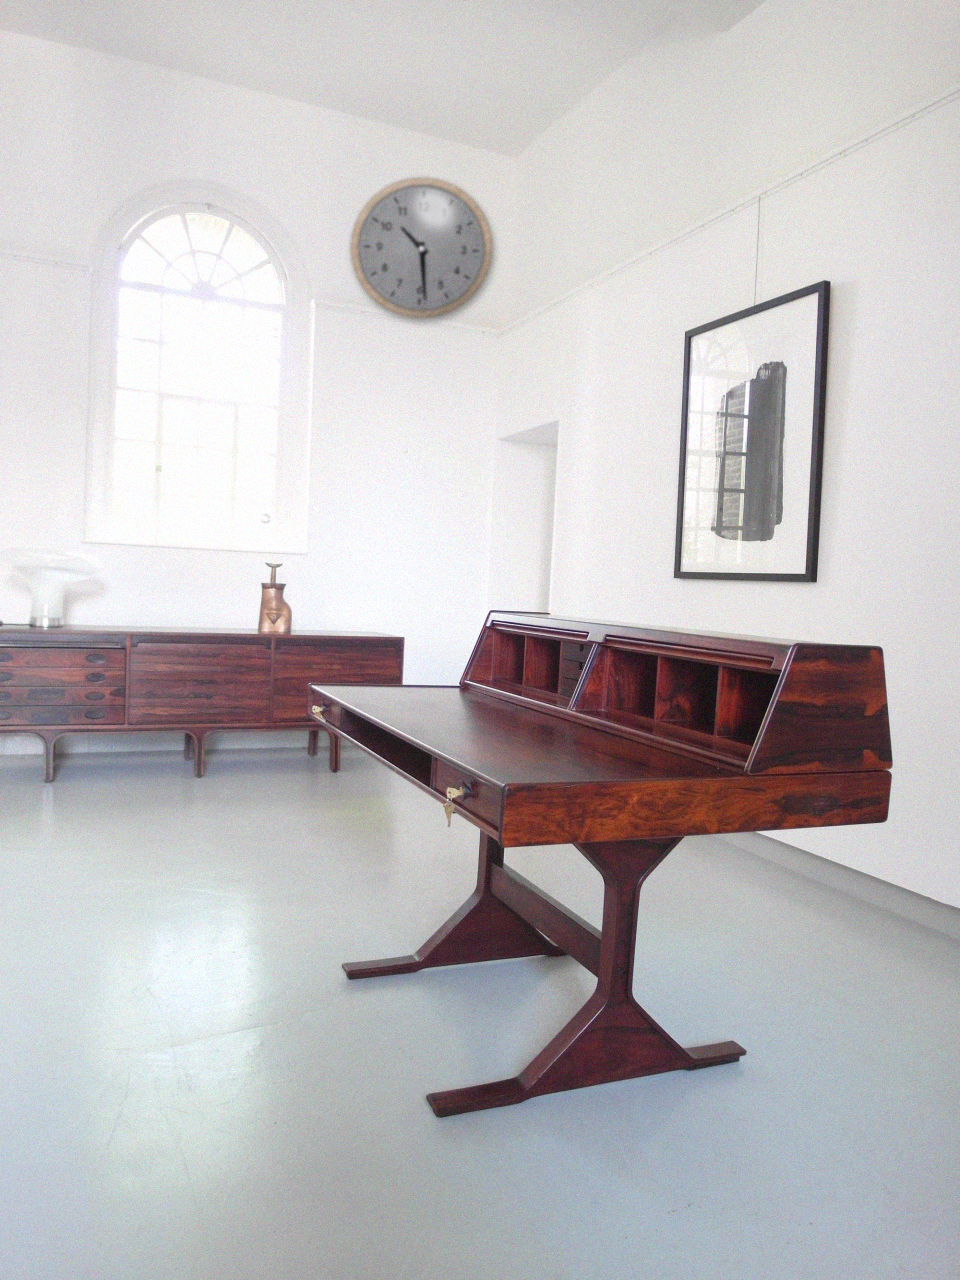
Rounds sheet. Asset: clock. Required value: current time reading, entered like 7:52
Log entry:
10:29
